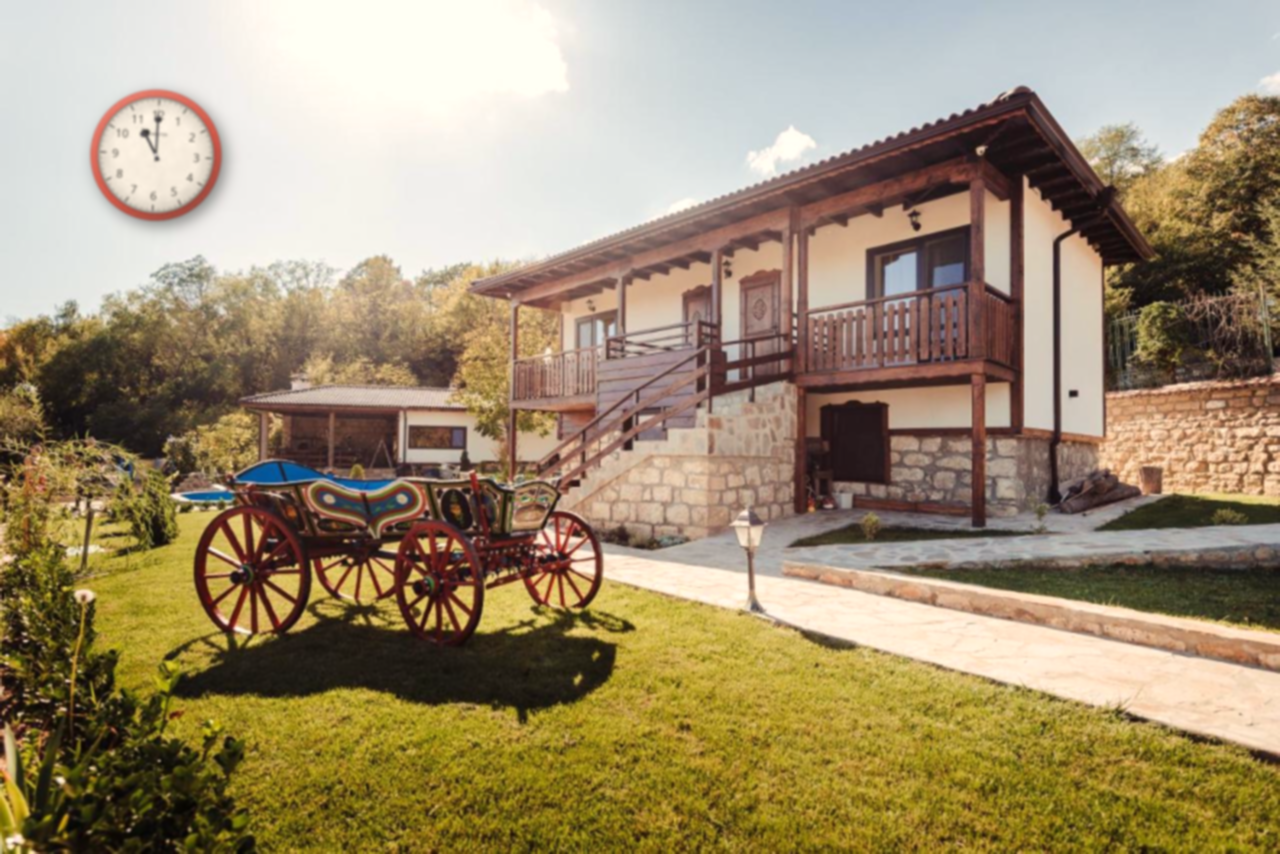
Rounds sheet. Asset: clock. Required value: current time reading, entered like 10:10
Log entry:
11:00
